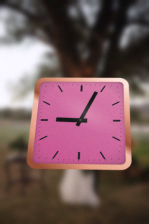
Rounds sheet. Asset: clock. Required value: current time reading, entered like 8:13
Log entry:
9:04
